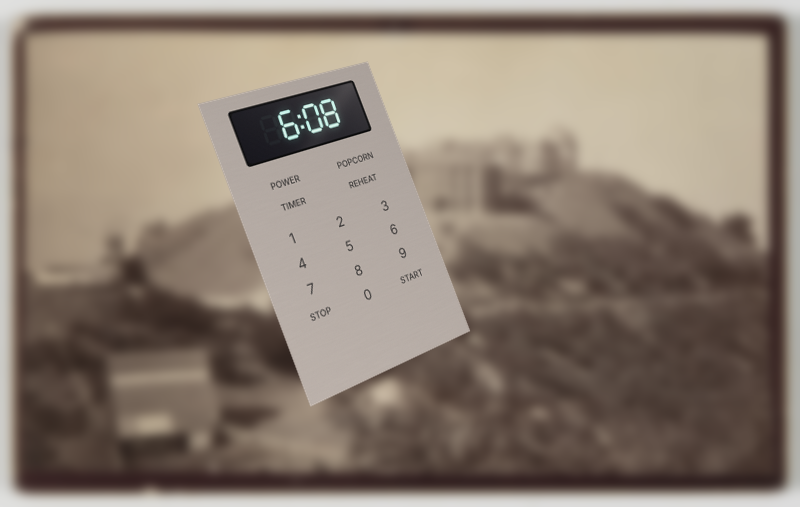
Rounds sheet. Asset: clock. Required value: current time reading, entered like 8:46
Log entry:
6:08
